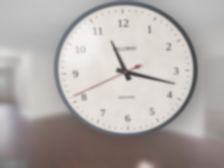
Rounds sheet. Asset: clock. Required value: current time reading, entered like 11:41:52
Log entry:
11:17:41
